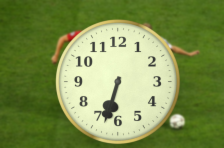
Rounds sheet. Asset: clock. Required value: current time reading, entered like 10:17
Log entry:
6:33
